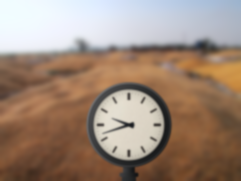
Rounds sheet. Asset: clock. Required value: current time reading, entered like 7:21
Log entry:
9:42
